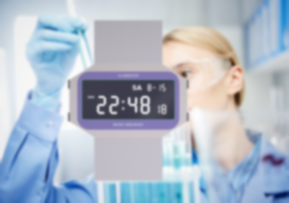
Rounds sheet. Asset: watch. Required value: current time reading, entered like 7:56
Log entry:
22:48
